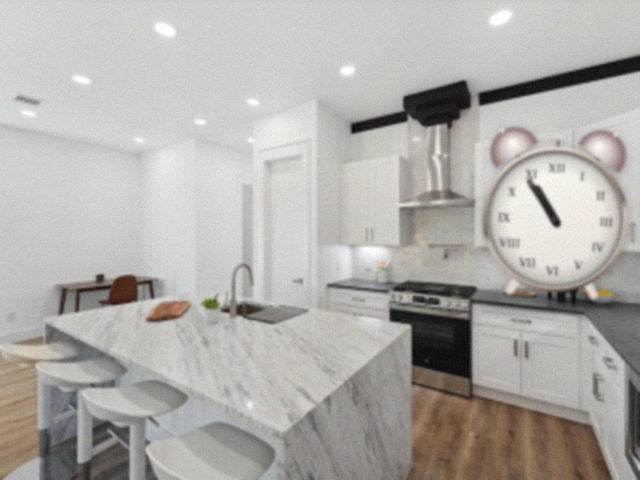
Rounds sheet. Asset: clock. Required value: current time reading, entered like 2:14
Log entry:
10:54
